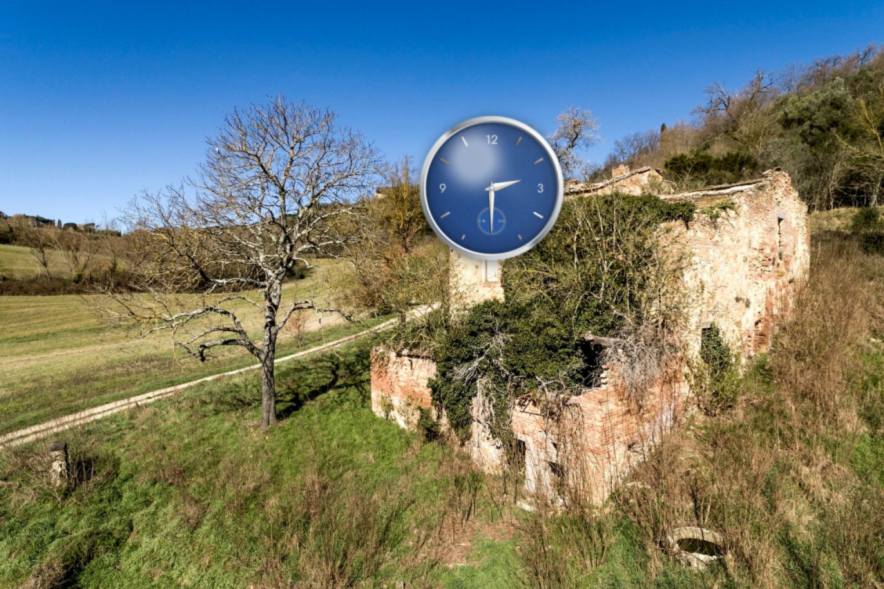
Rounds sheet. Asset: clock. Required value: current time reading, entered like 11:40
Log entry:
2:30
